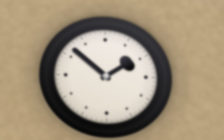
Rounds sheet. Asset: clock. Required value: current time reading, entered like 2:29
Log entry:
1:52
